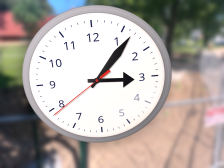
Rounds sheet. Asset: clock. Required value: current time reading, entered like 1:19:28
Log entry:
3:06:39
